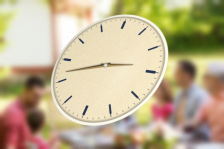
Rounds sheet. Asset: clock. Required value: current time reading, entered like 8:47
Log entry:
2:42
